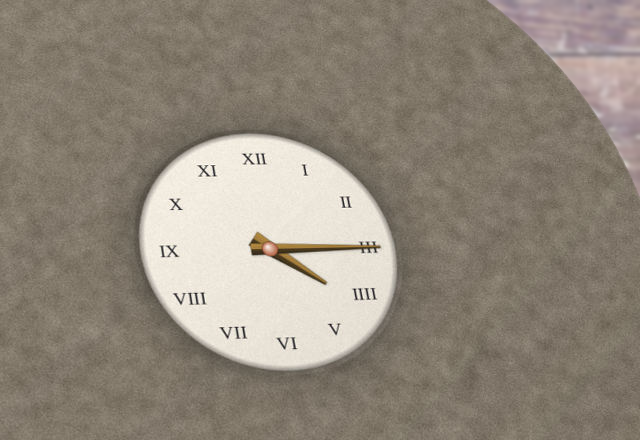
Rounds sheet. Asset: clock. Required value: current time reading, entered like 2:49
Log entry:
4:15
